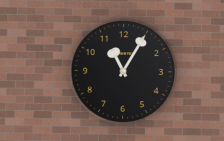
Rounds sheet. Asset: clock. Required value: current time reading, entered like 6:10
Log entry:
11:05
